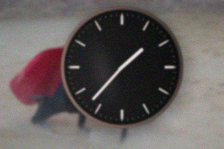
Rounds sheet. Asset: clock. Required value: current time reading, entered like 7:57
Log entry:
1:37
